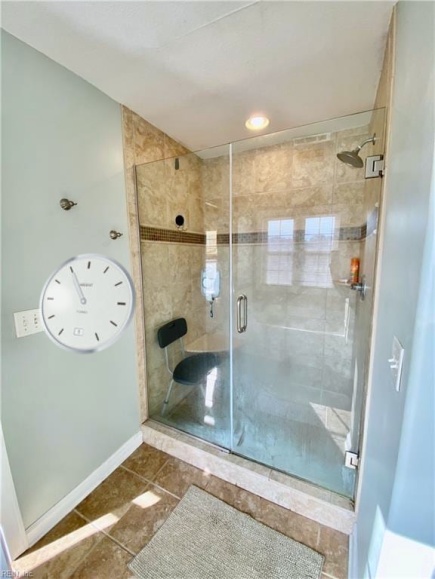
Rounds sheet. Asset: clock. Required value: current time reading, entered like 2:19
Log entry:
10:55
